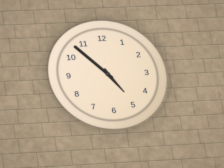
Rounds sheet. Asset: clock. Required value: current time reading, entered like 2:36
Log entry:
4:53
